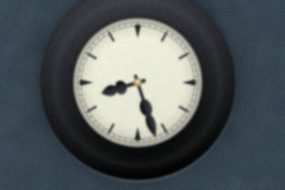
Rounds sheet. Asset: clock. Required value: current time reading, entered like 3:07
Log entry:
8:27
